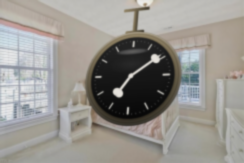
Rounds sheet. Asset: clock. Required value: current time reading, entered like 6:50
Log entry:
7:09
